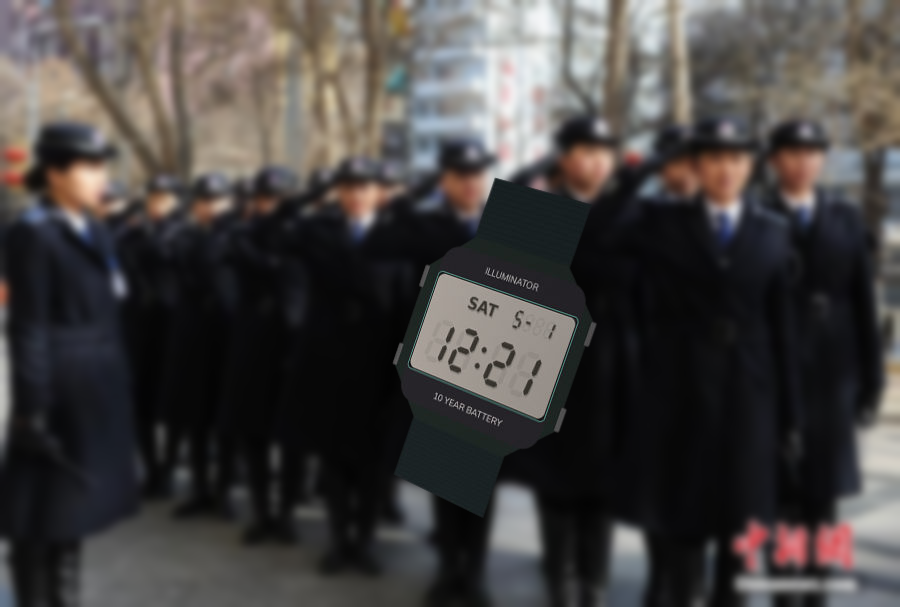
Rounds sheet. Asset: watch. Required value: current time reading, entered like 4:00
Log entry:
12:21
